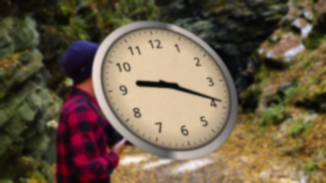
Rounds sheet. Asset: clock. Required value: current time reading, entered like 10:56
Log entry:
9:19
